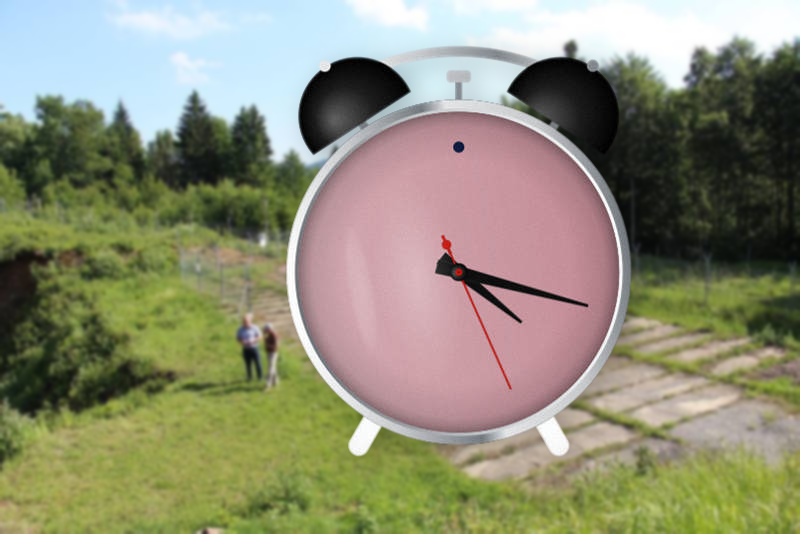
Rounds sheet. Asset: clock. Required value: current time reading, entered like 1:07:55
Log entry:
4:17:26
